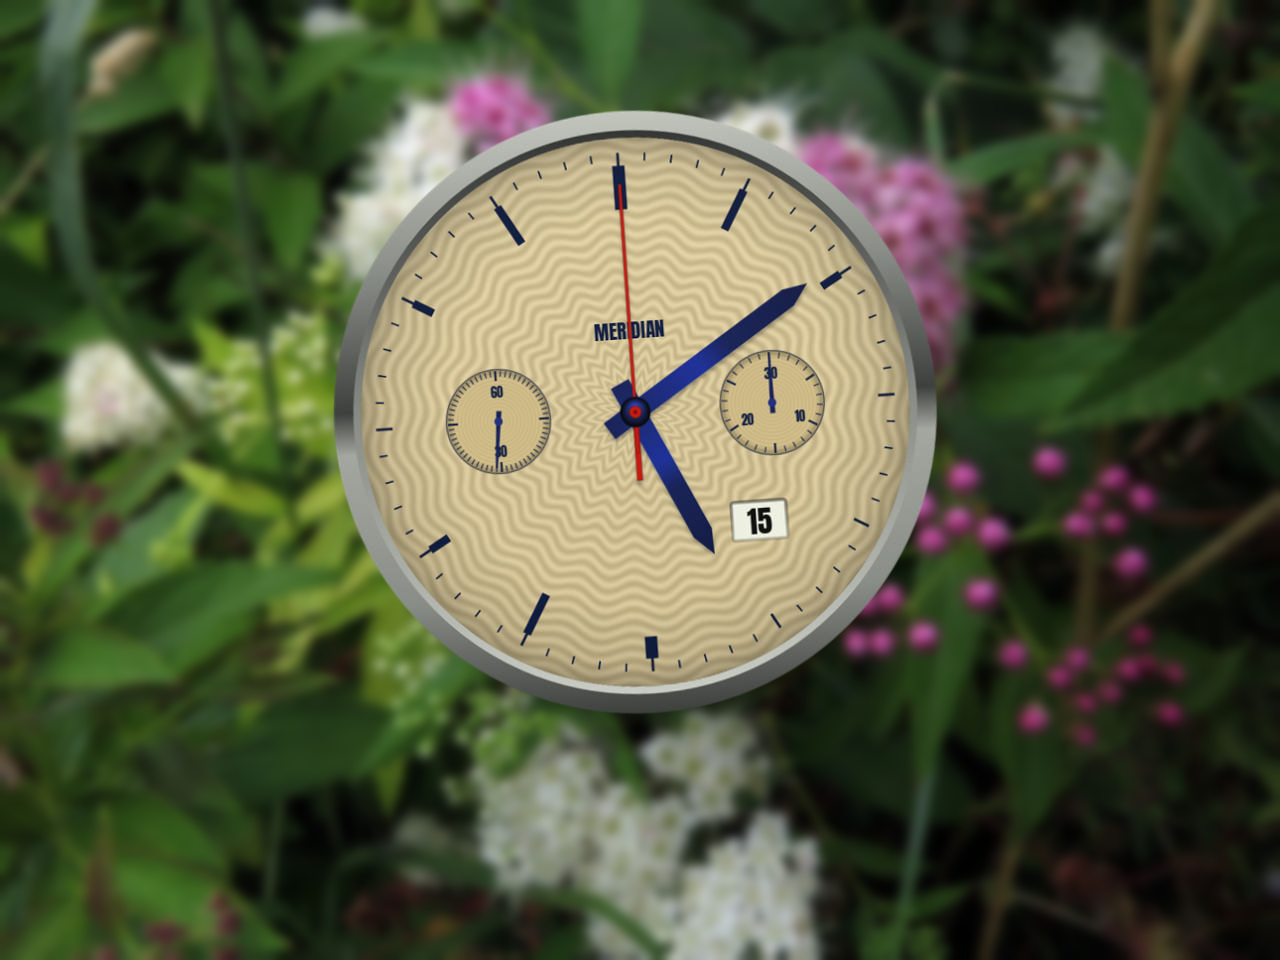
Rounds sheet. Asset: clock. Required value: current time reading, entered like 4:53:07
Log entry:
5:09:31
